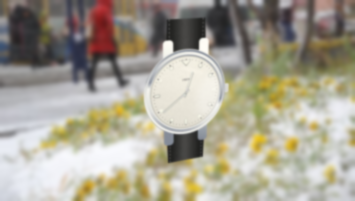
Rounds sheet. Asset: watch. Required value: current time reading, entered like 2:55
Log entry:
12:39
